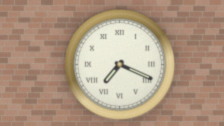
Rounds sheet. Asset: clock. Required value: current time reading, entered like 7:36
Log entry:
7:19
